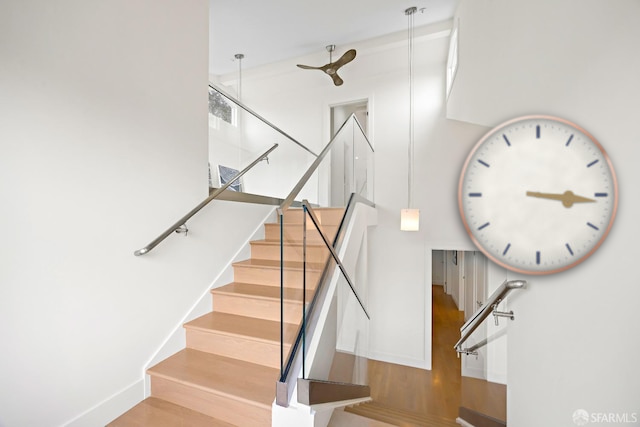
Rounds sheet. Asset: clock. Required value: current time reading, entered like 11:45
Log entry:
3:16
